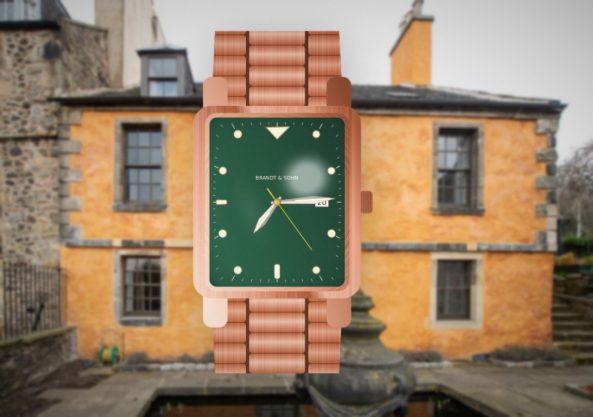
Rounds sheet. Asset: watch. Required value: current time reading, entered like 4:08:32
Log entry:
7:14:24
